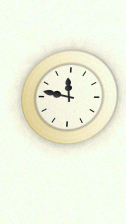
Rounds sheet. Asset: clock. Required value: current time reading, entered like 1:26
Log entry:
11:47
